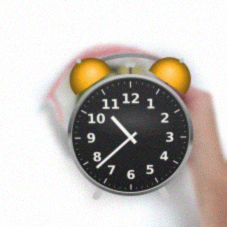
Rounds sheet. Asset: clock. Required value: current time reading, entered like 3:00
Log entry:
10:38
